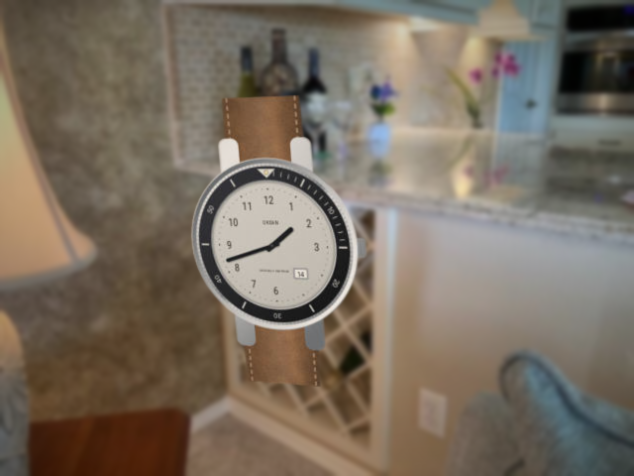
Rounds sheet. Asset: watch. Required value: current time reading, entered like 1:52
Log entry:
1:42
